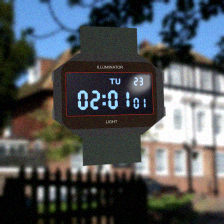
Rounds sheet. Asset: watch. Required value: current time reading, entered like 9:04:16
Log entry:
2:01:01
